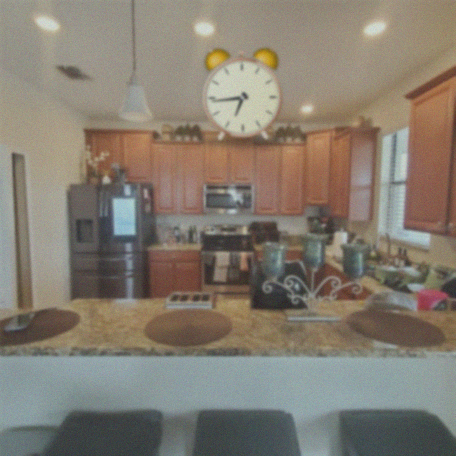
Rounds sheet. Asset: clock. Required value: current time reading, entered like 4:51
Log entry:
6:44
